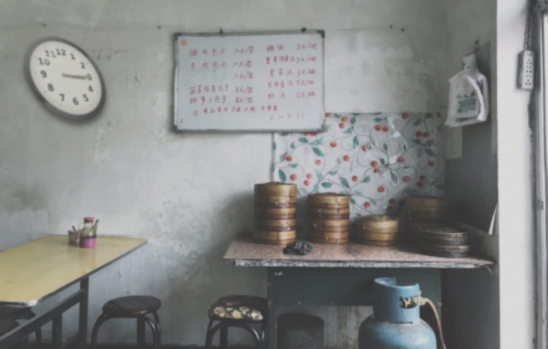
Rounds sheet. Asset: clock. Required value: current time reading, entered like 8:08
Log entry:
3:15
